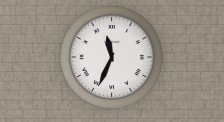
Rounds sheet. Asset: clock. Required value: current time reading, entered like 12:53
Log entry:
11:34
